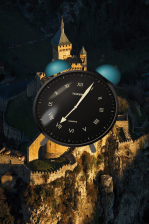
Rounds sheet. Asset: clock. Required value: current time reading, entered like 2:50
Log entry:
7:04
